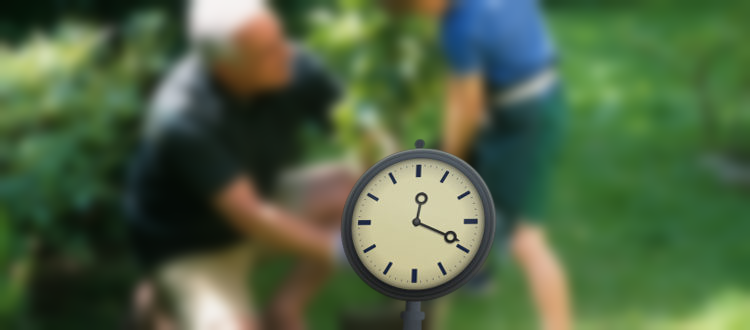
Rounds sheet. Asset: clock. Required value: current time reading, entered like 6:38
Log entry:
12:19
